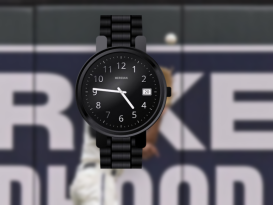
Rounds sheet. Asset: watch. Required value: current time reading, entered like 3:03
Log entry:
4:46
